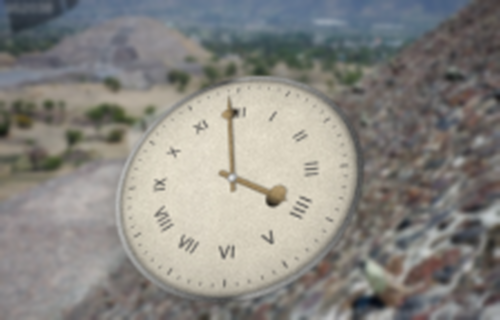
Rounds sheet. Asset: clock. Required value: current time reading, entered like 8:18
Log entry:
3:59
